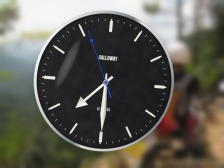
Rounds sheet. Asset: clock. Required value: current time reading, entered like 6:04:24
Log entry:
7:29:56
